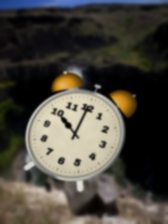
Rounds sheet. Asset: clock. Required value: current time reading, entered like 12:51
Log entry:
10:00
